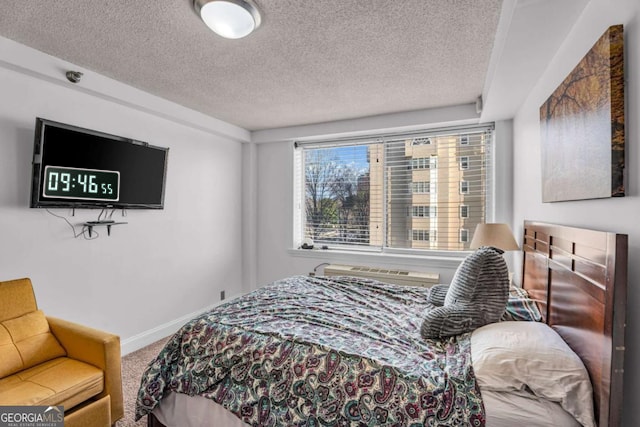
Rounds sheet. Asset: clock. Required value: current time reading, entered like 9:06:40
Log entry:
9:46:55
